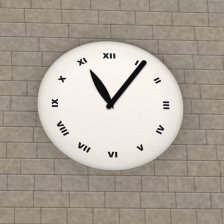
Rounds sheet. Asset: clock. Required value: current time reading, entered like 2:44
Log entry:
11:06
